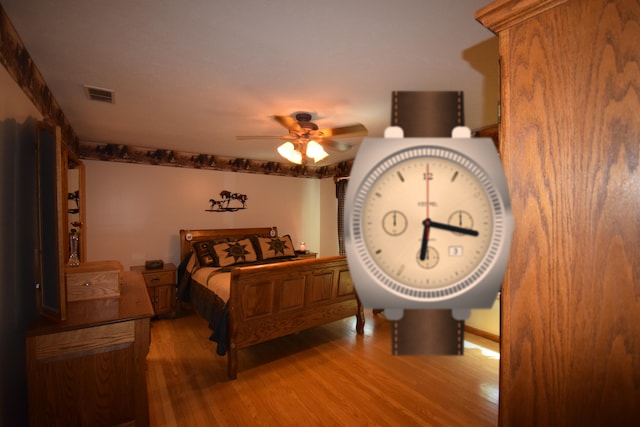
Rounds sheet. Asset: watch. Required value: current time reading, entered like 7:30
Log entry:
6:17
